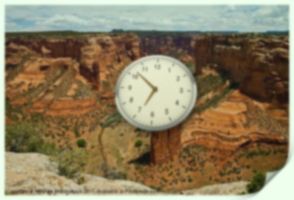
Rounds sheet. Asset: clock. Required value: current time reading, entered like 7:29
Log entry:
6:52
